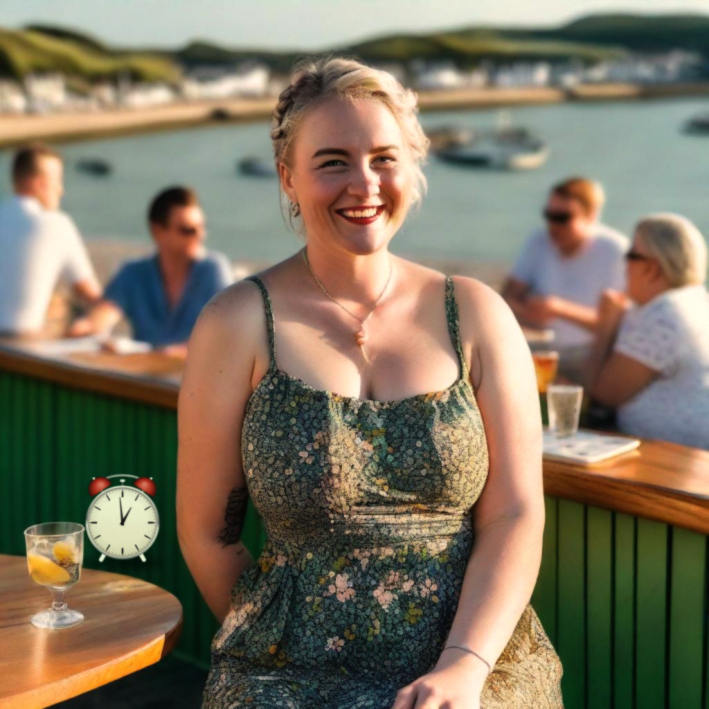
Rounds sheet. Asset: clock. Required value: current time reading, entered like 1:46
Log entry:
12:59
